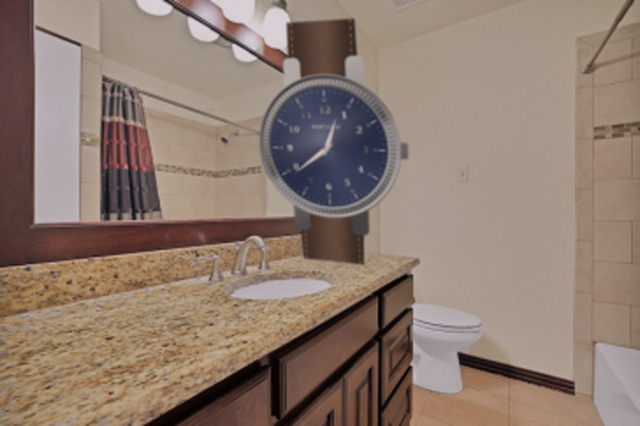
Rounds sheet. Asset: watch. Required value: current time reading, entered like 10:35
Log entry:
12:39
